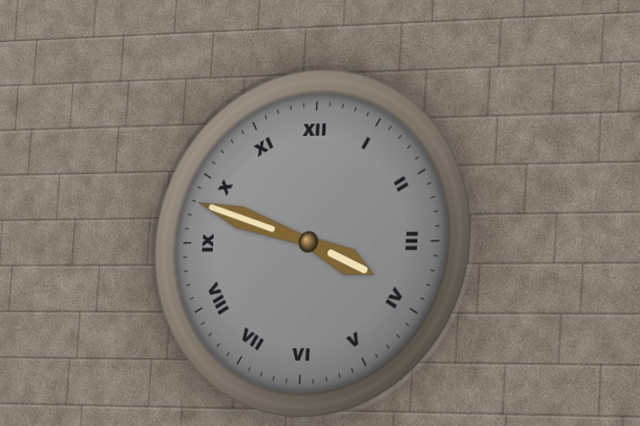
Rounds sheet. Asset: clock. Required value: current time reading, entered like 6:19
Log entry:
3:48
